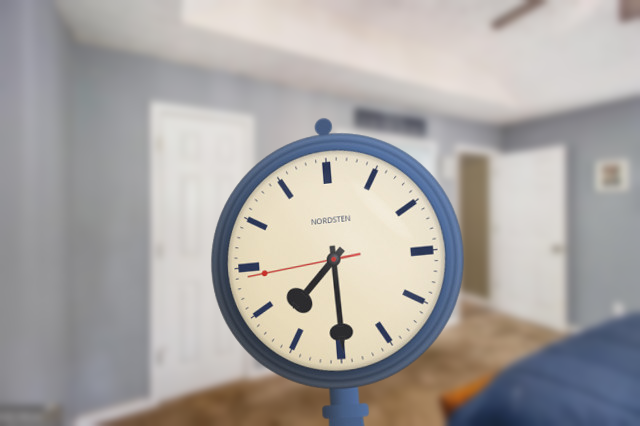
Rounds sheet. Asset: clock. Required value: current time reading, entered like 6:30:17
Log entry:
7:29:44
